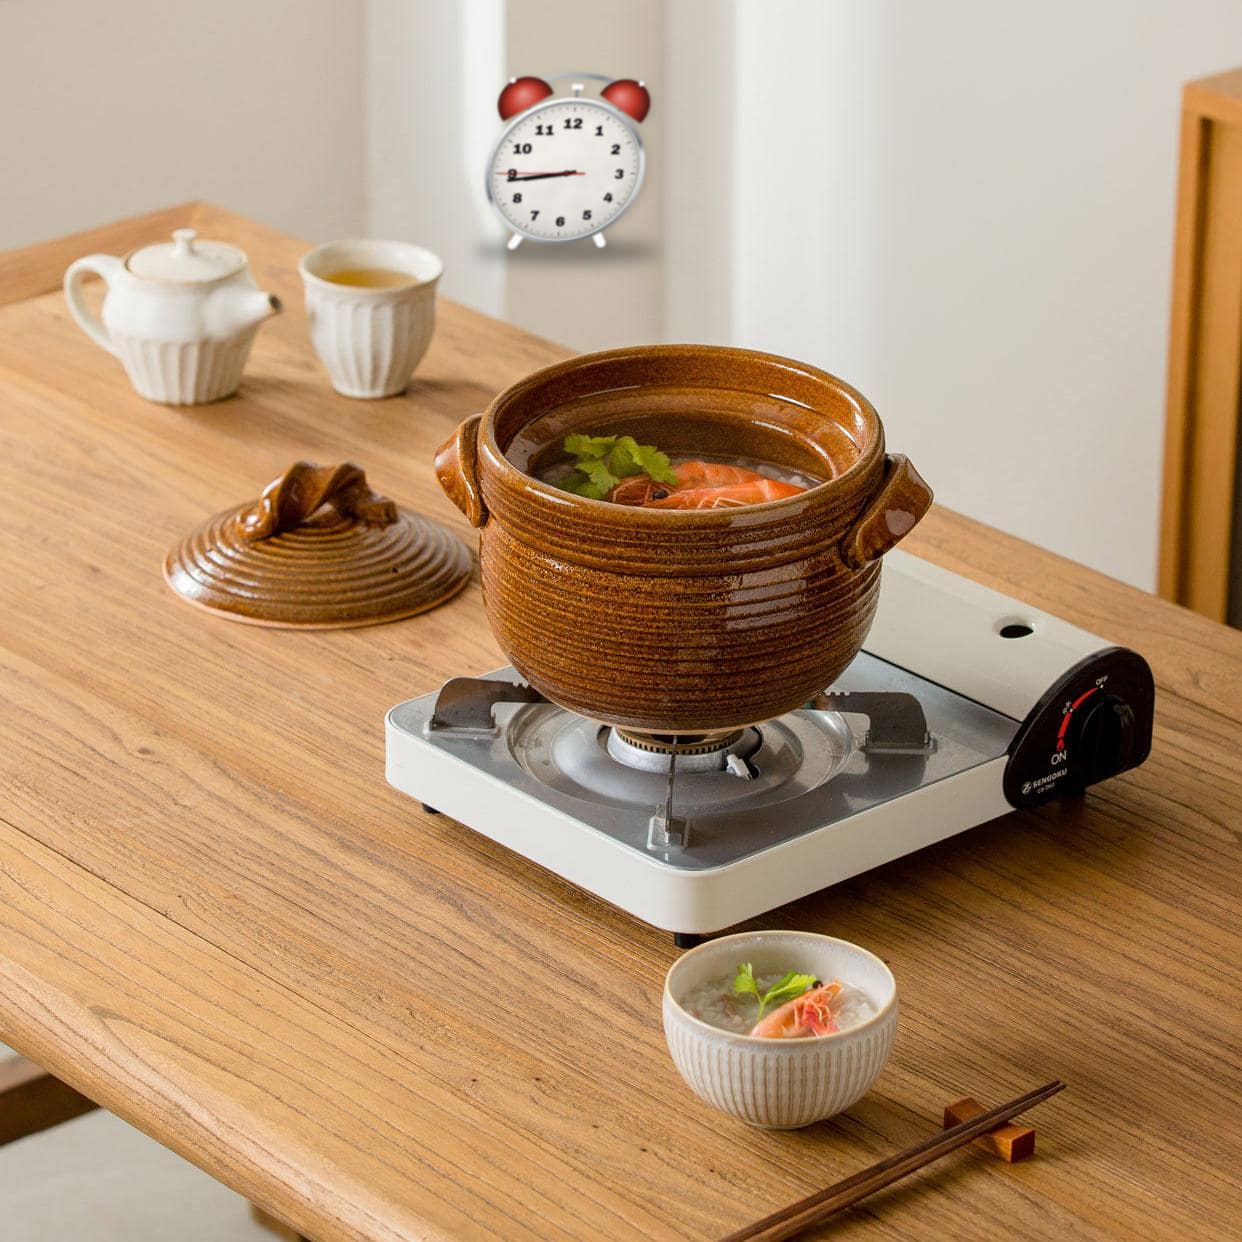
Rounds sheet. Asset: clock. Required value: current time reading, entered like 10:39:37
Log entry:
8:43:45
